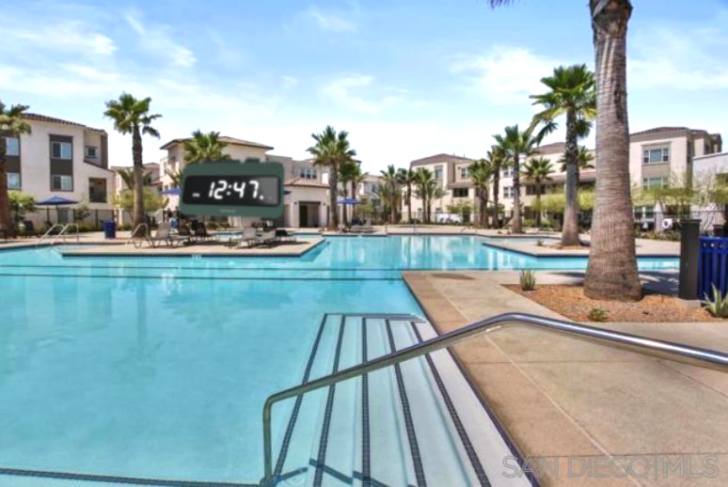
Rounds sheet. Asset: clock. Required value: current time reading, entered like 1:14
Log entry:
12:47
